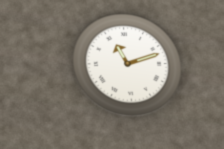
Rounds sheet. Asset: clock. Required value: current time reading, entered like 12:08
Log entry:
11:12
